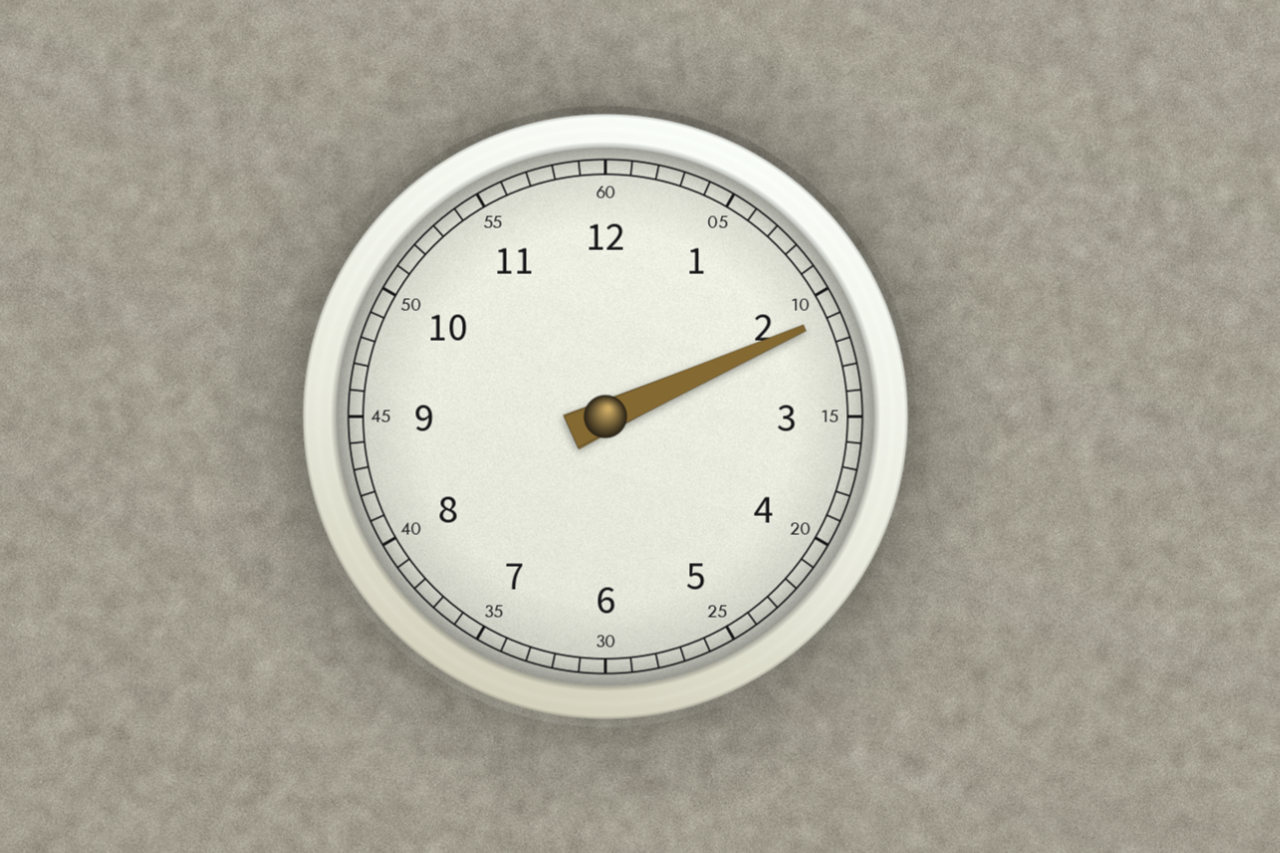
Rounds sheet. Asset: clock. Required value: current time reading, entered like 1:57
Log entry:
2:11
